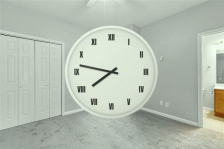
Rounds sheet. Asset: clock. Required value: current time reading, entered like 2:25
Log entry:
7:47
